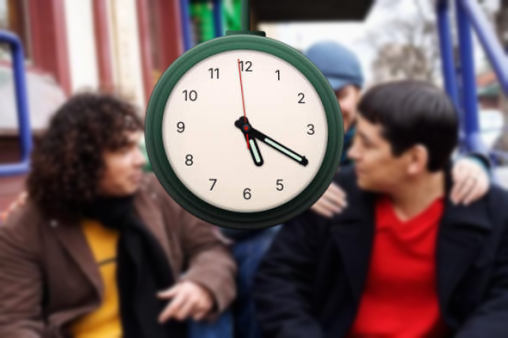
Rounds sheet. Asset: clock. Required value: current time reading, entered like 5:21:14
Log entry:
5:19:59
